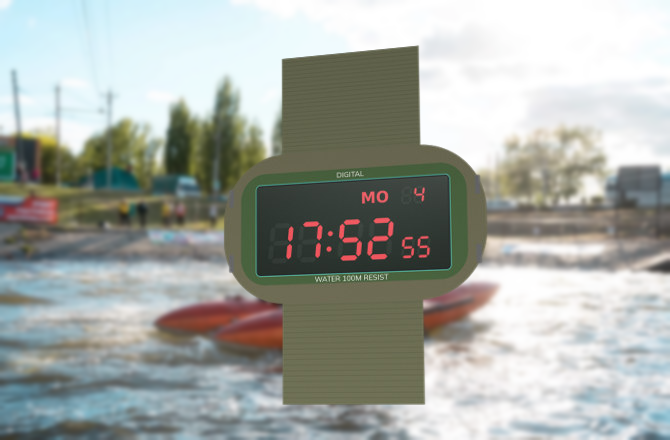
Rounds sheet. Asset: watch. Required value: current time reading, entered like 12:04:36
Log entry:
17:52:55
